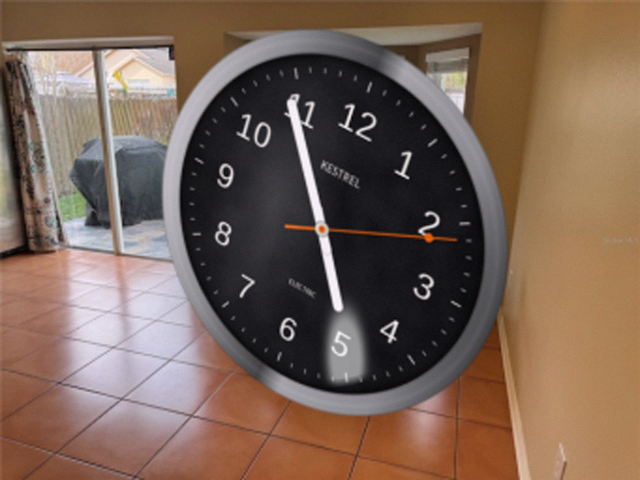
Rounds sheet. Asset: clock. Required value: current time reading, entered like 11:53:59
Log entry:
4:54:11
